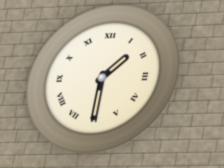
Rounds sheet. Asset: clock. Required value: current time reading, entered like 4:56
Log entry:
1:30
